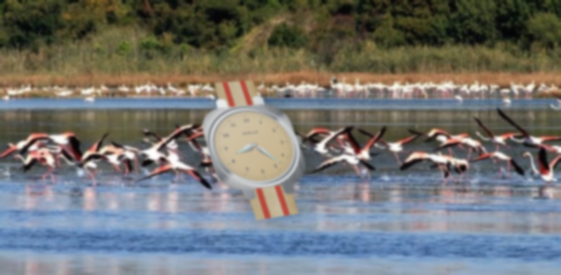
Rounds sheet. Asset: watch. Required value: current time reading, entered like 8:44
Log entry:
8:23
